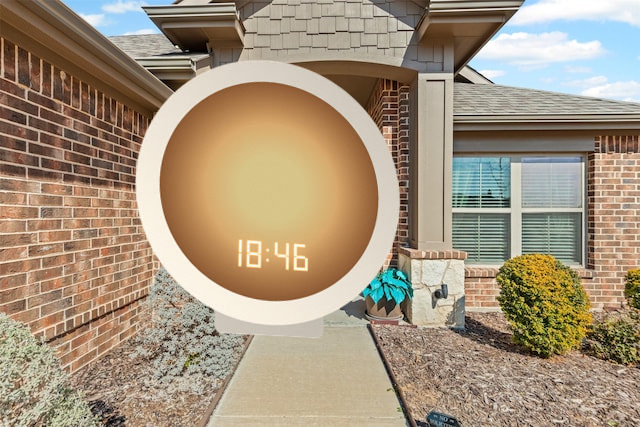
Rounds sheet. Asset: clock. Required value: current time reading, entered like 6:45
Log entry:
18:46
